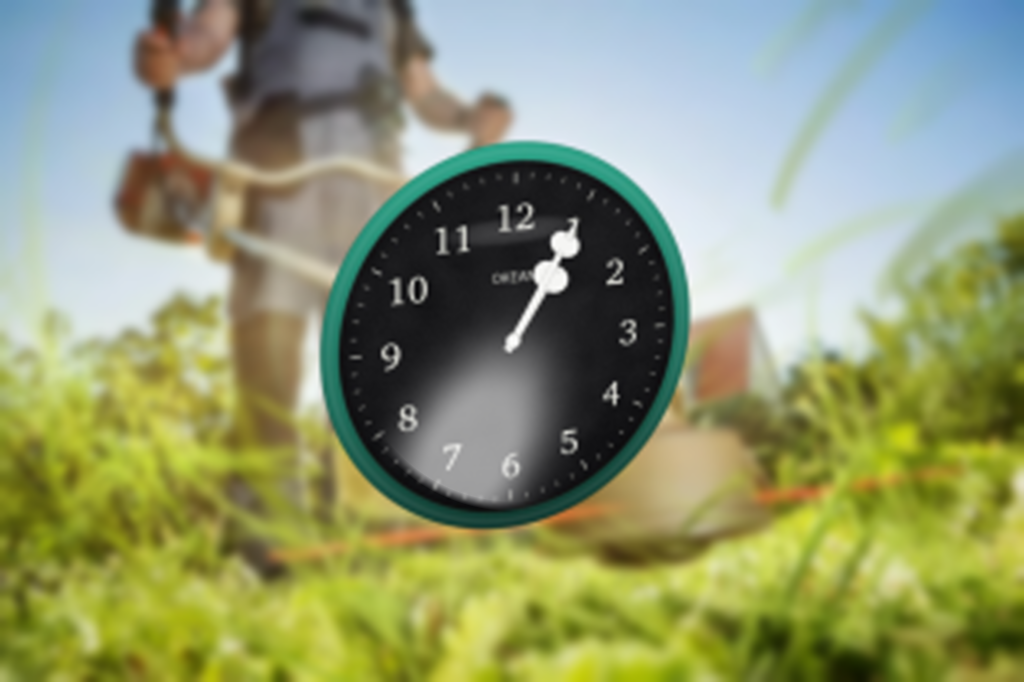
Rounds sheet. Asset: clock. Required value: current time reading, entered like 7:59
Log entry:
1:05
